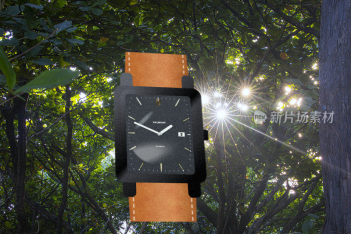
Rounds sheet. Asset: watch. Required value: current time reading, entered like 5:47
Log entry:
1:49
